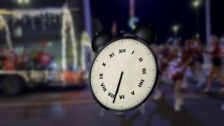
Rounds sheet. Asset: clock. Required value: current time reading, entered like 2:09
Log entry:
6:33
